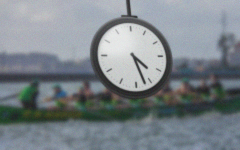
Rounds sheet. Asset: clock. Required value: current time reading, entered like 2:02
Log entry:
4:27
